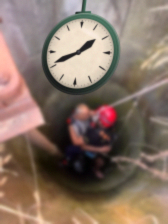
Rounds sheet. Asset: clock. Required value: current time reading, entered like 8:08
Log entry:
1:41
